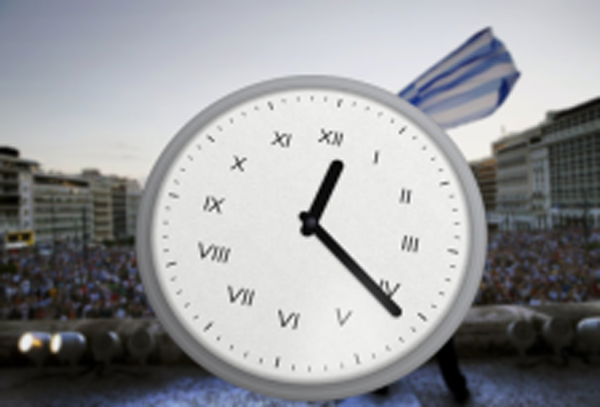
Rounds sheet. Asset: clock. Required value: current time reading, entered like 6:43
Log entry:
12:21
